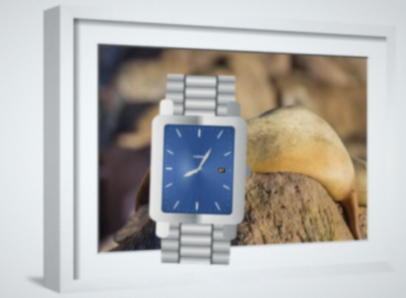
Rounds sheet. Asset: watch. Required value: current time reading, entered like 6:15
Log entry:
8:05
